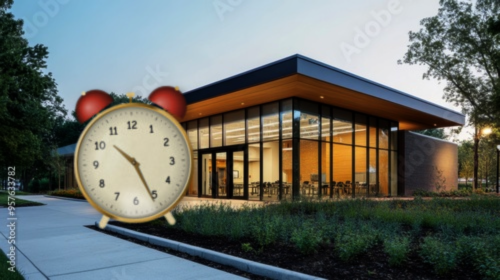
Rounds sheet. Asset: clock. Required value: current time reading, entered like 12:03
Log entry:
10:26
